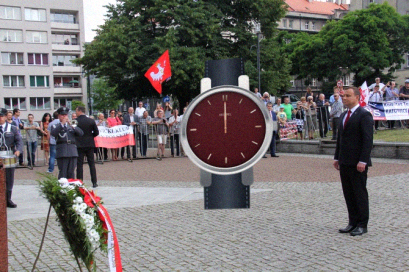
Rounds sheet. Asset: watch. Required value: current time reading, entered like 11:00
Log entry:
12:00
